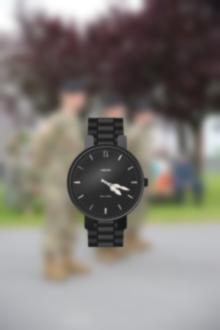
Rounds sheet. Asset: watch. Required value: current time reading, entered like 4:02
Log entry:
4:18
